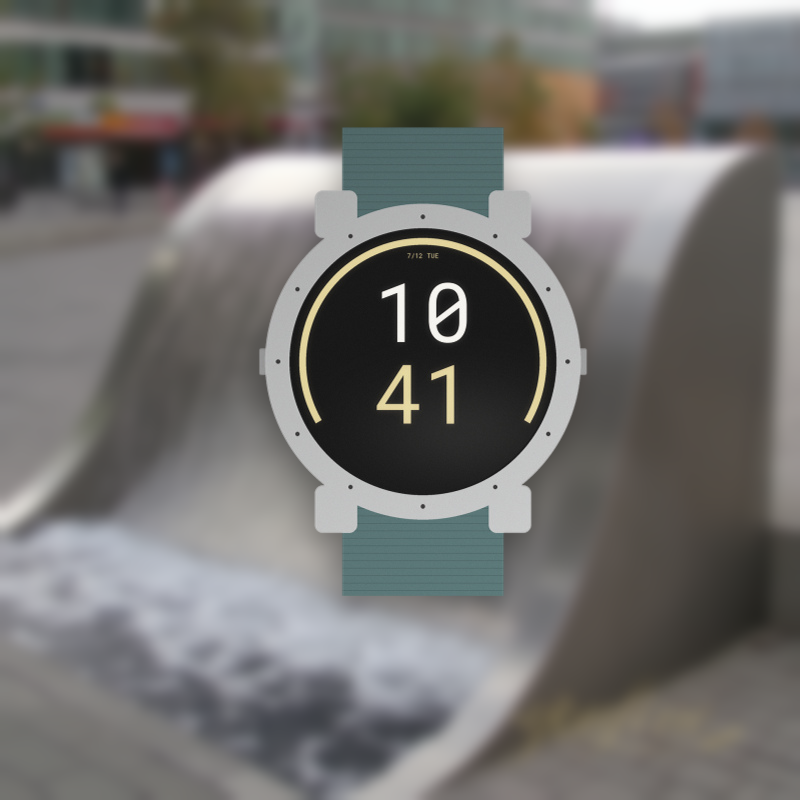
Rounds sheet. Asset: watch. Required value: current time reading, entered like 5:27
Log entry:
10:41
